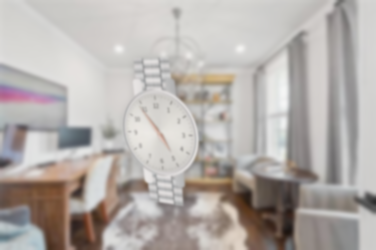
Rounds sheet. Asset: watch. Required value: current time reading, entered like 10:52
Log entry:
4:54
